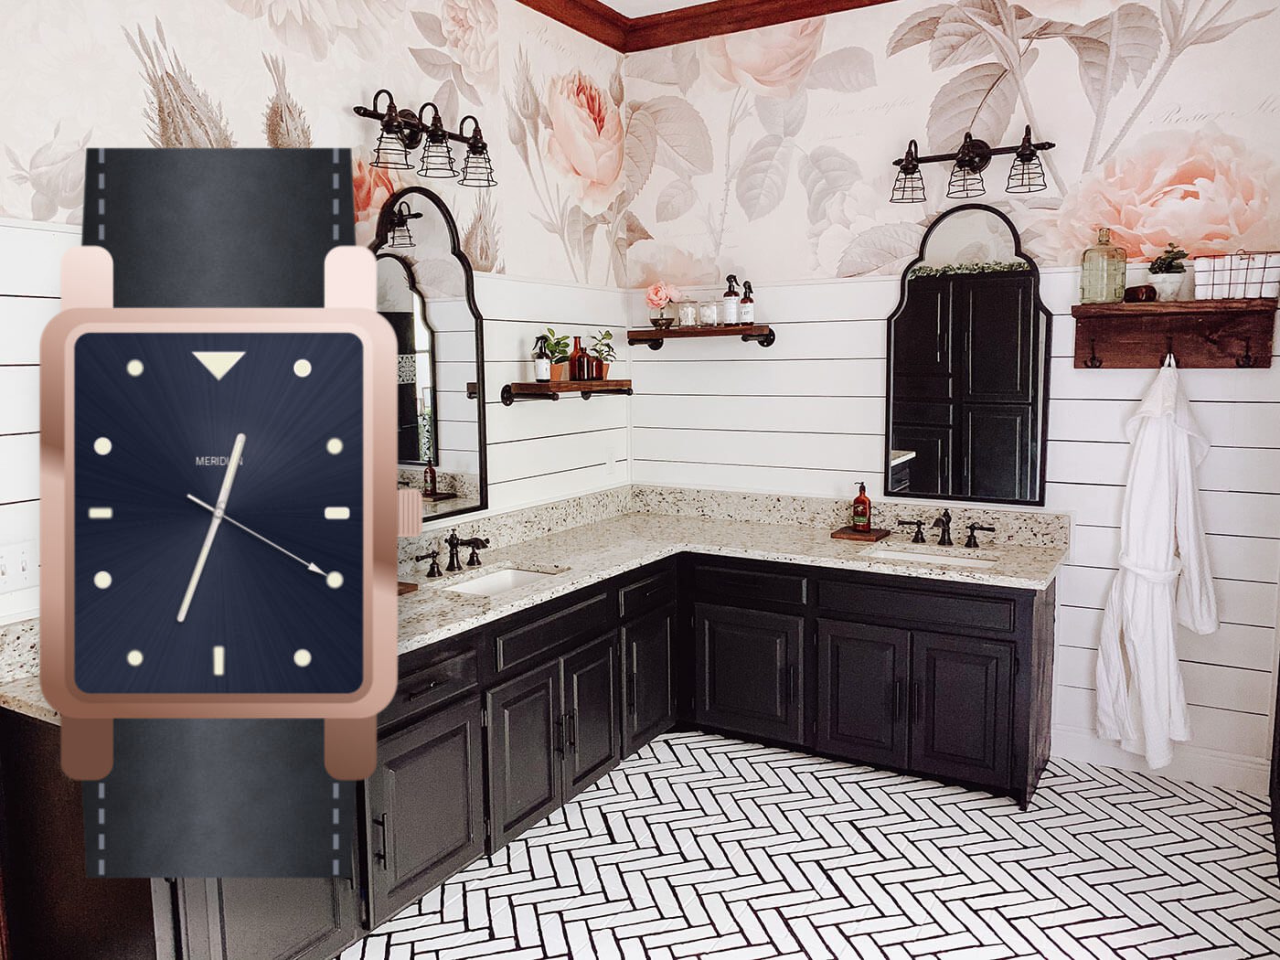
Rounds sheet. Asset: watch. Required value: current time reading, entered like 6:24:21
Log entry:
12:33:20
